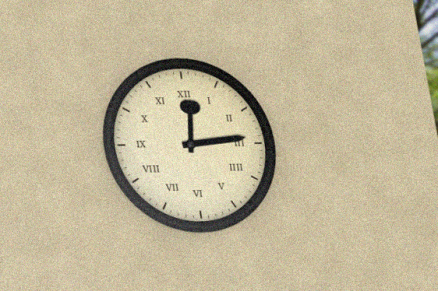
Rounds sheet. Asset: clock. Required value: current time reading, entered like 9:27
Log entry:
12:14
